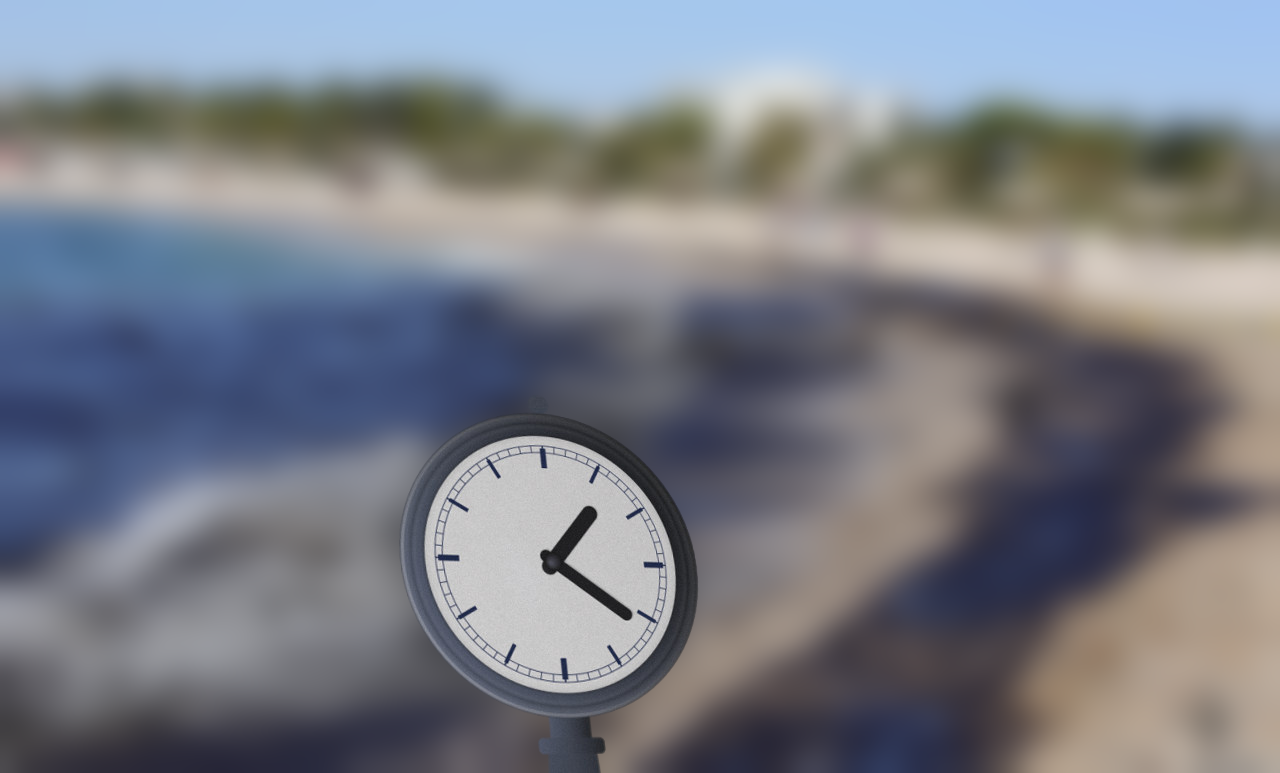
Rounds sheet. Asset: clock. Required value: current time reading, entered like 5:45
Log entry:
1:21
